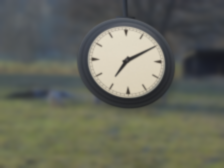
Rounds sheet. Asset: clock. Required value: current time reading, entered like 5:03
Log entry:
7:10
